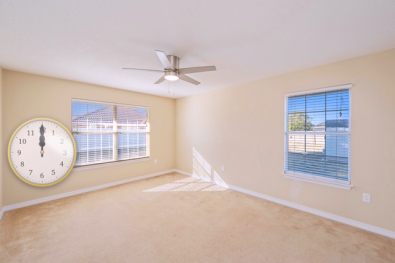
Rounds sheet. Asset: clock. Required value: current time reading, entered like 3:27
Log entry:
12:00
